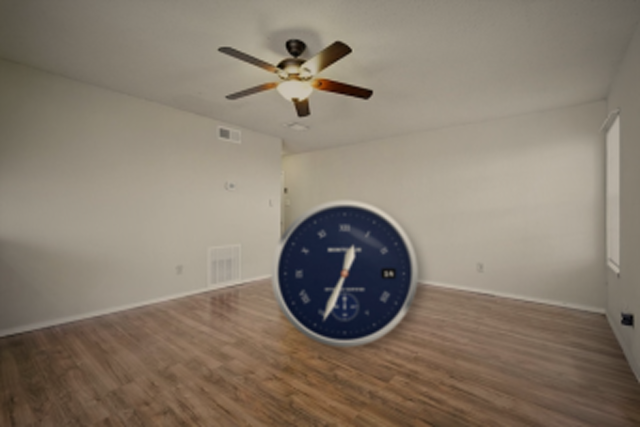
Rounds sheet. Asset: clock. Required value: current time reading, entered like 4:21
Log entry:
12:34
